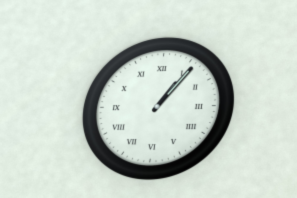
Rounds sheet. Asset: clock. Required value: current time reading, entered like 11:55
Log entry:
1:06
